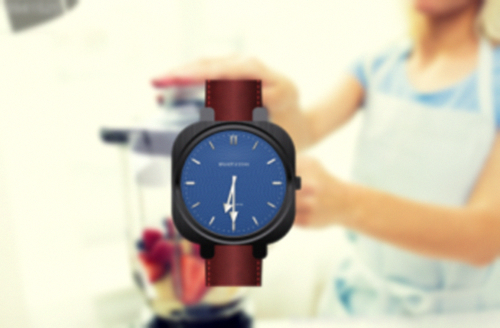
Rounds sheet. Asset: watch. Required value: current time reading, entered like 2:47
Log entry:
6:30
